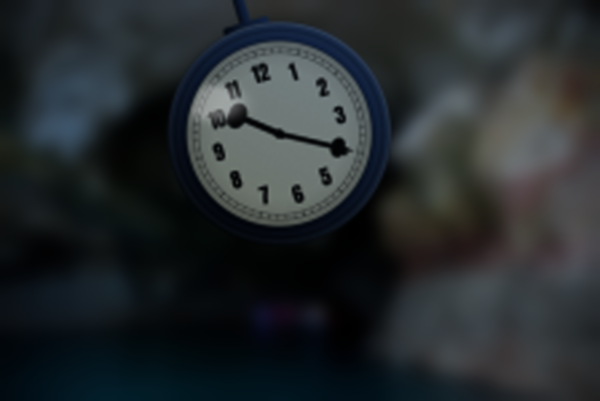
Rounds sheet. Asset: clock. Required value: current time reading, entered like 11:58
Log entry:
10:20
